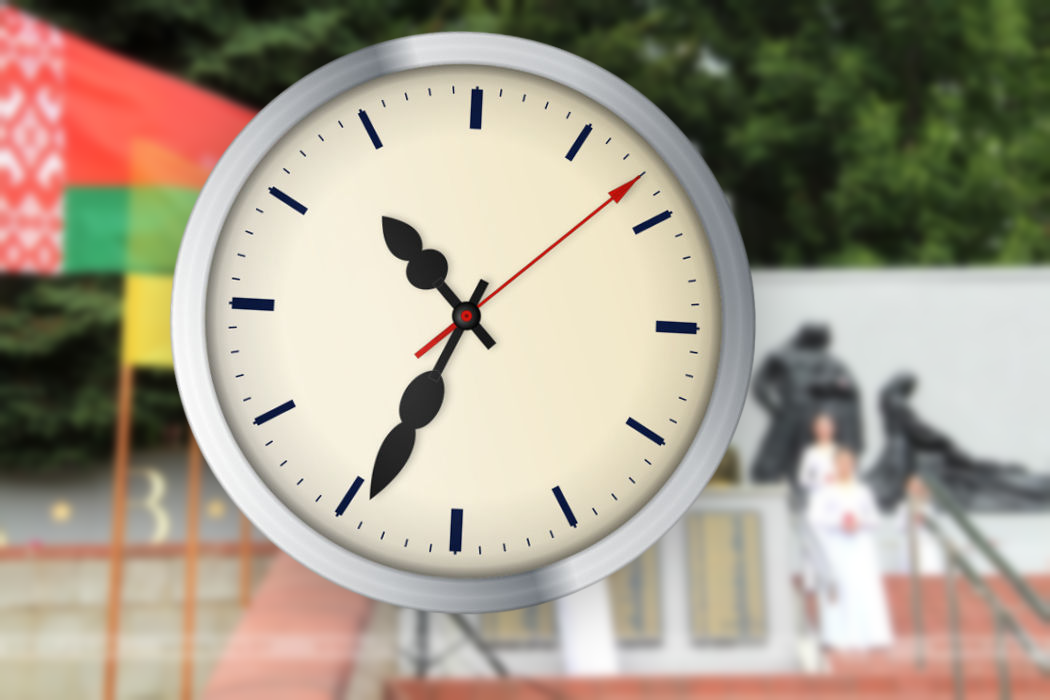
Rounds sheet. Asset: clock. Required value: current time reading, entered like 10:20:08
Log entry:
10:34:08
